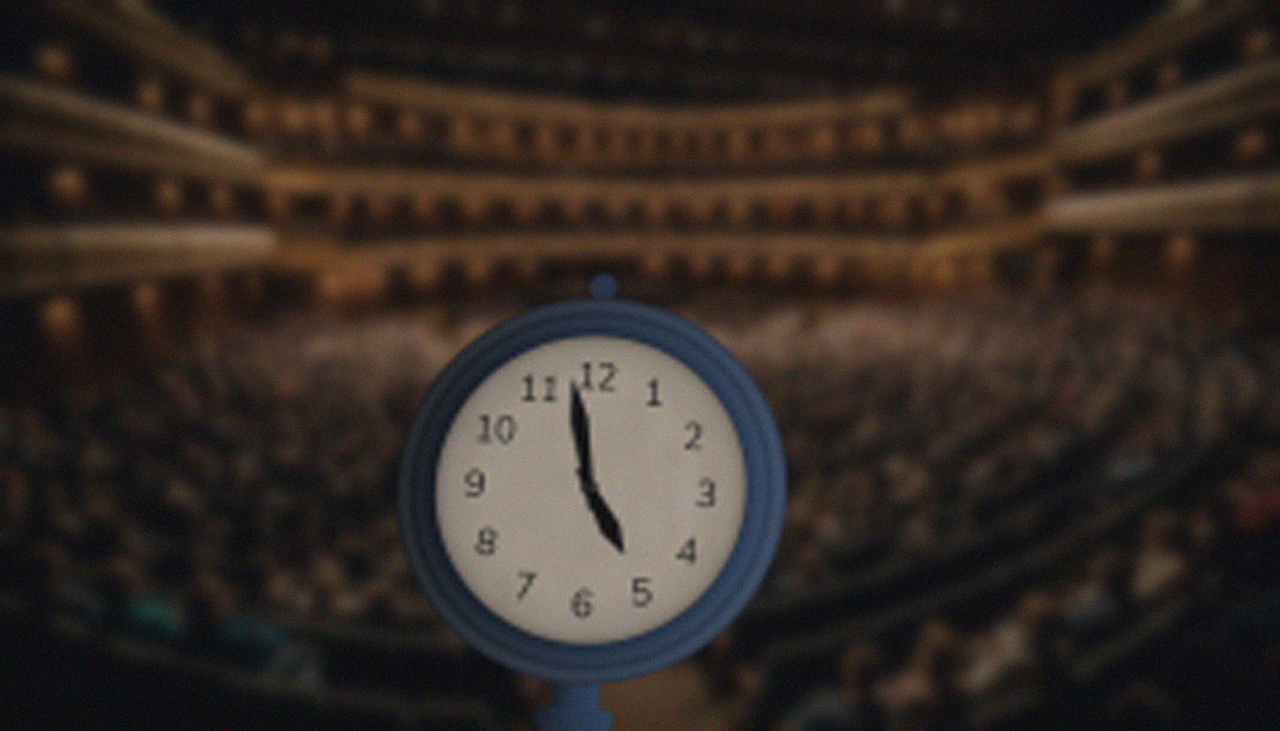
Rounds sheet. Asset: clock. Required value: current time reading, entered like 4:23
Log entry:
4:58
